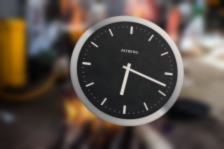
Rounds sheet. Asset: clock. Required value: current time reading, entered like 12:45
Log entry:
6:18
